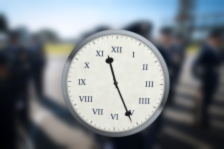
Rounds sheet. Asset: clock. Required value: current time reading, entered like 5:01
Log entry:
11:26
